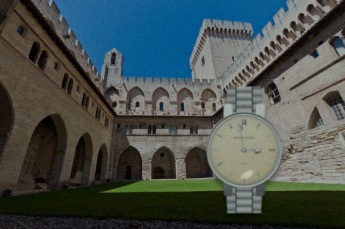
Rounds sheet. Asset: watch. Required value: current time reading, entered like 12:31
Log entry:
2:58
